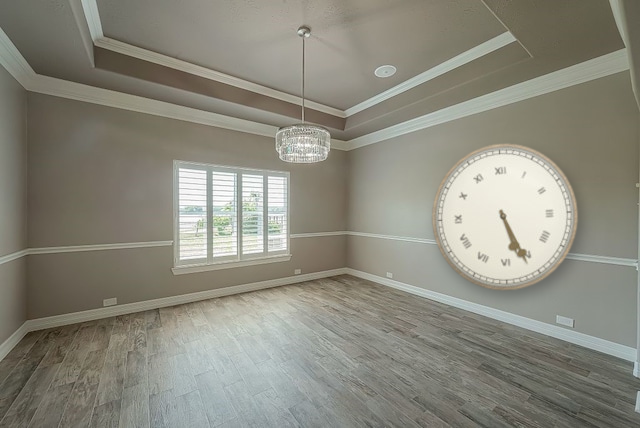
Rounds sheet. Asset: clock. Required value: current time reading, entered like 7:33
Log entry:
5:26
